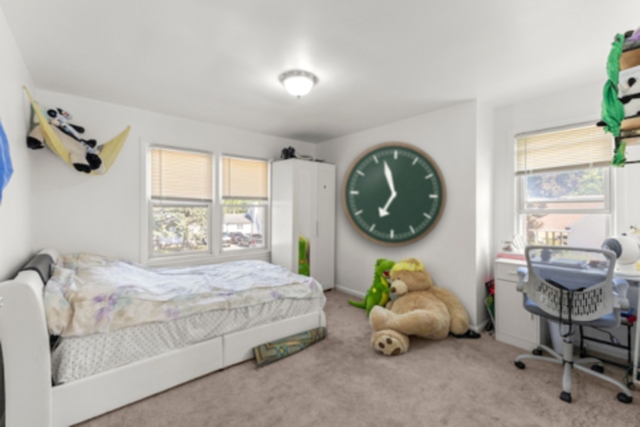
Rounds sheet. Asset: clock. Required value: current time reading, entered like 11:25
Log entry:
6:57
